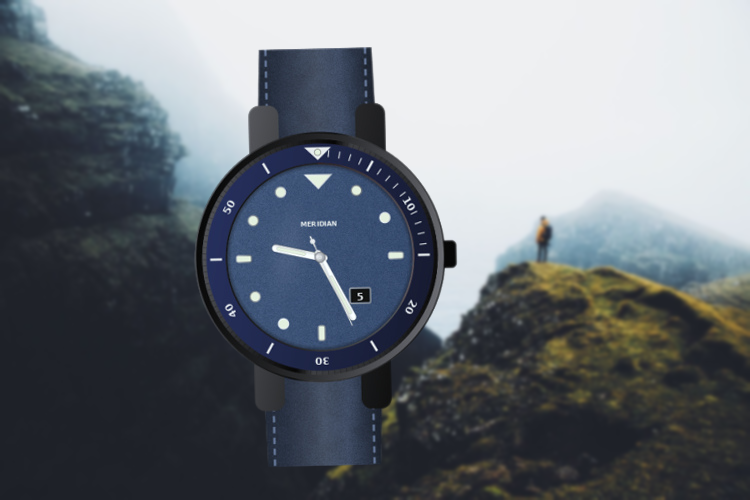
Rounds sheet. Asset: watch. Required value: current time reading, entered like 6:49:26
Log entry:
9:25:26
